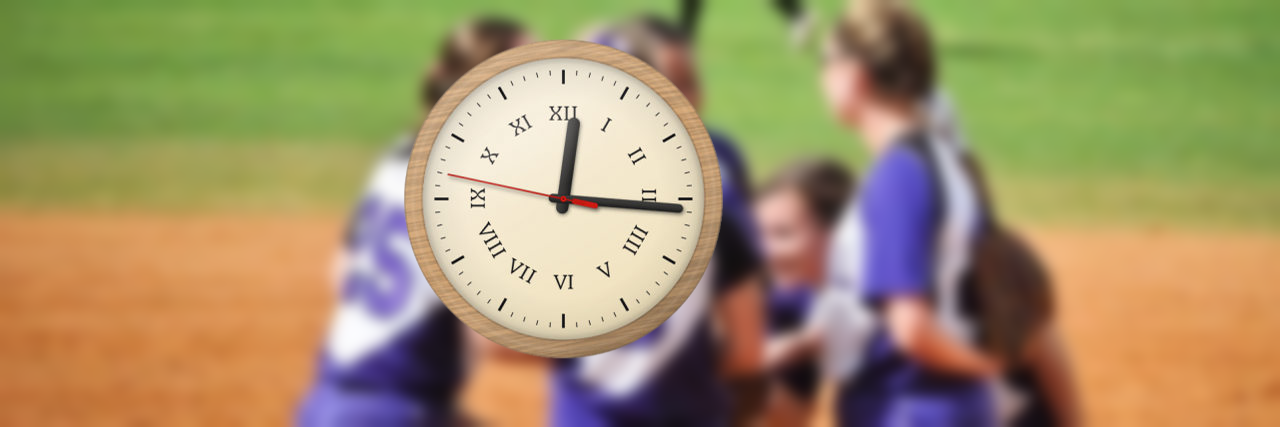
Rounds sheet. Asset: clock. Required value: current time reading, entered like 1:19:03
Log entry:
12:15:47
